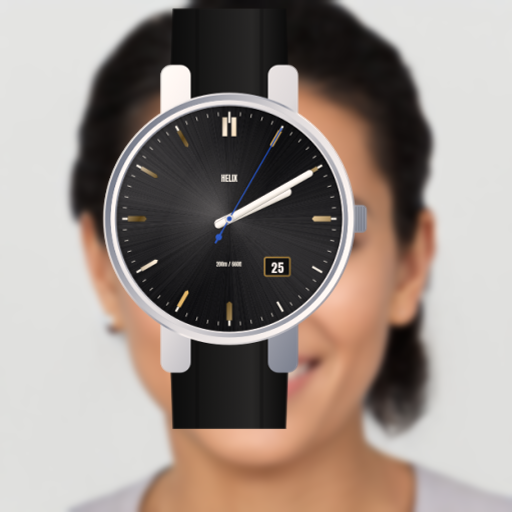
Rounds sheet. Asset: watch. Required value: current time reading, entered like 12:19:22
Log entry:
2:10:05
